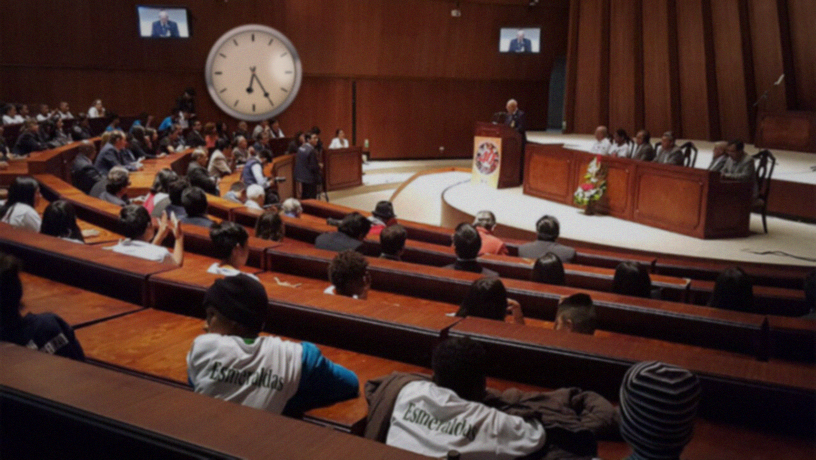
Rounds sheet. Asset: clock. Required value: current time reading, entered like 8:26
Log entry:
6:25
